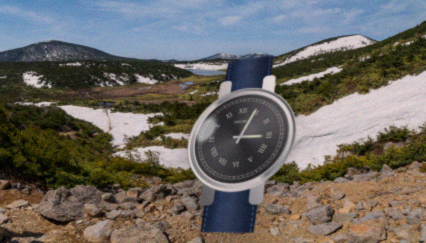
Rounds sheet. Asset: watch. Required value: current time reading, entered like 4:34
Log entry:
3:04
